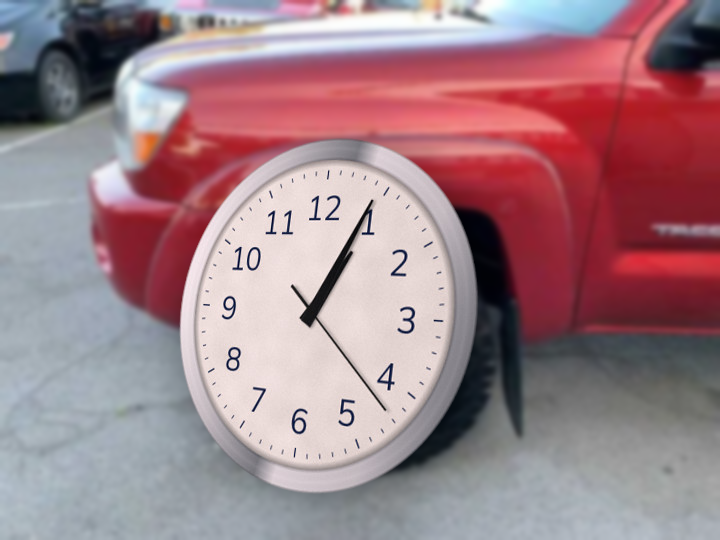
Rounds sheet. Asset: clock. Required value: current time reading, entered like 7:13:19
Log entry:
1:04:22
